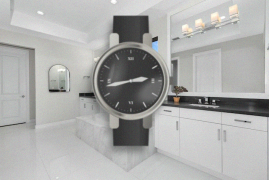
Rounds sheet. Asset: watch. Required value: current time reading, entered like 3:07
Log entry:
2:43
